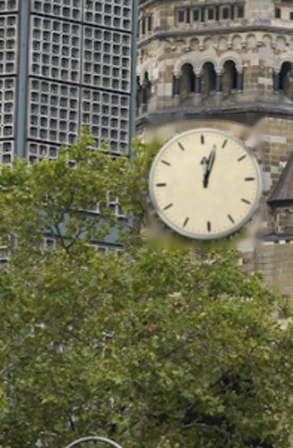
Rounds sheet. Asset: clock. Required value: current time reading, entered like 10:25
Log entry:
12:03
